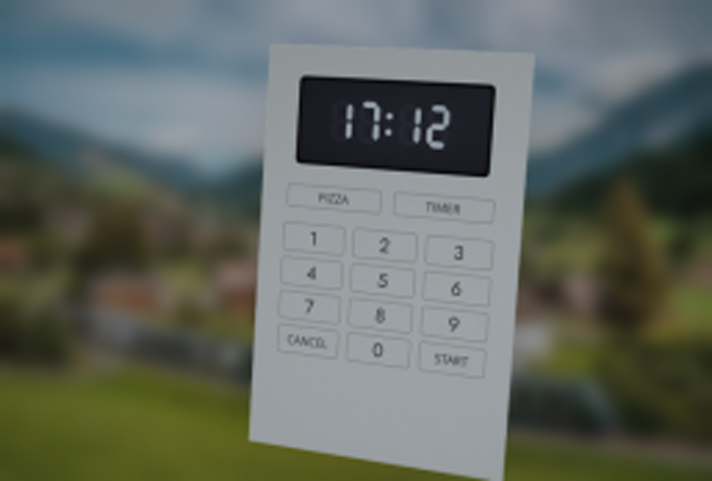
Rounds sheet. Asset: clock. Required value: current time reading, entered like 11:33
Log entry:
17:12
